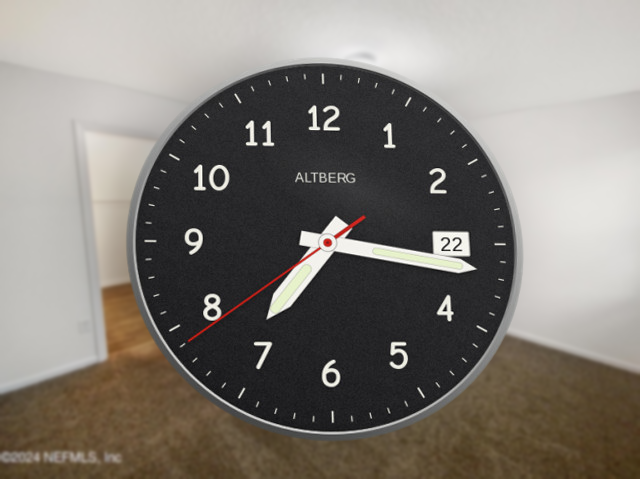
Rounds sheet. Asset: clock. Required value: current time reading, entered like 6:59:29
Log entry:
7:16:39
